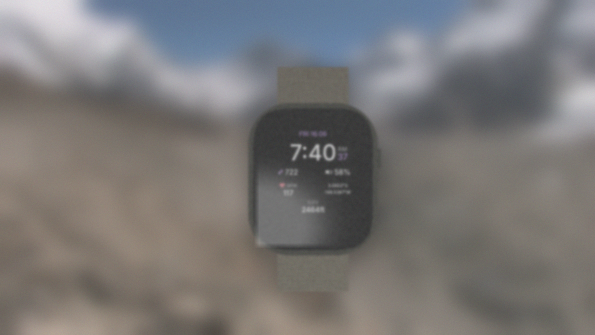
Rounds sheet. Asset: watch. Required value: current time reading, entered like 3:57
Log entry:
7:40
